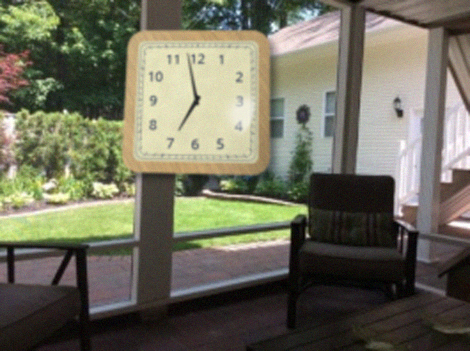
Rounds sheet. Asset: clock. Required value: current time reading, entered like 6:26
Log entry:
6:58
